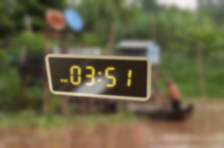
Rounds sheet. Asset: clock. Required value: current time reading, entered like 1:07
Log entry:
3:51
